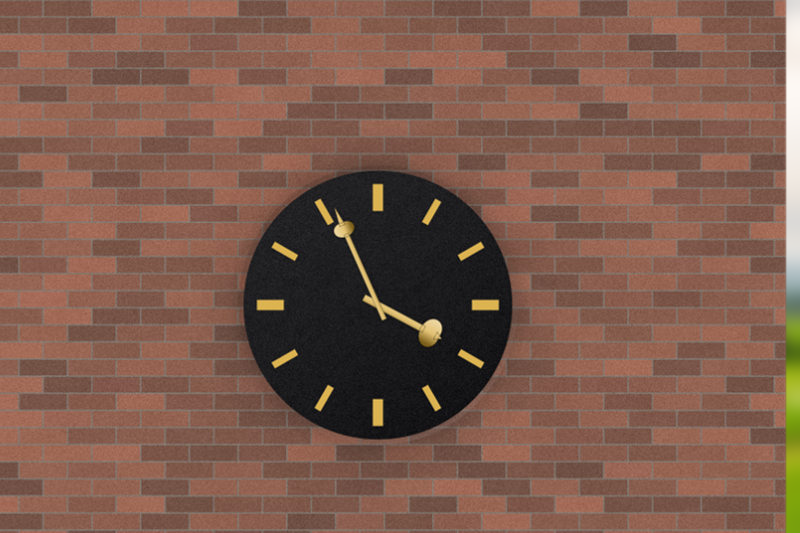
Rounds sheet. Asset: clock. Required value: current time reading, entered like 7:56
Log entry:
3:56
